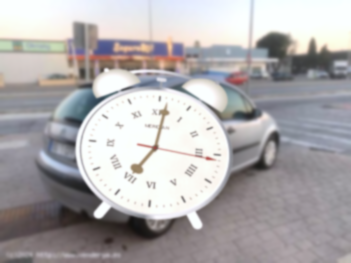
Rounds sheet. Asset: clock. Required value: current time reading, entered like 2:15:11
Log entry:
7:01:16
